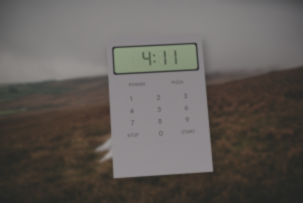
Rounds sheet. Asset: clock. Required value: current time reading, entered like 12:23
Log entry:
4:11
